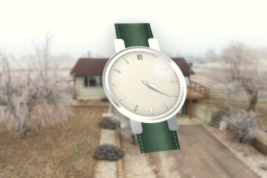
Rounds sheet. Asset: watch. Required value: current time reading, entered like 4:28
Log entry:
4:21
